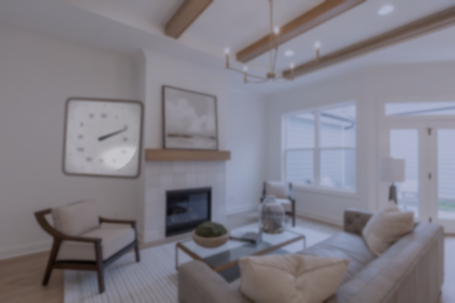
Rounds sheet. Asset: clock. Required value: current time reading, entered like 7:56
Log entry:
2:11
